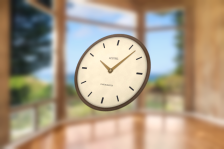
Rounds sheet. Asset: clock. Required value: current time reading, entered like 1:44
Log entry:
10:07
